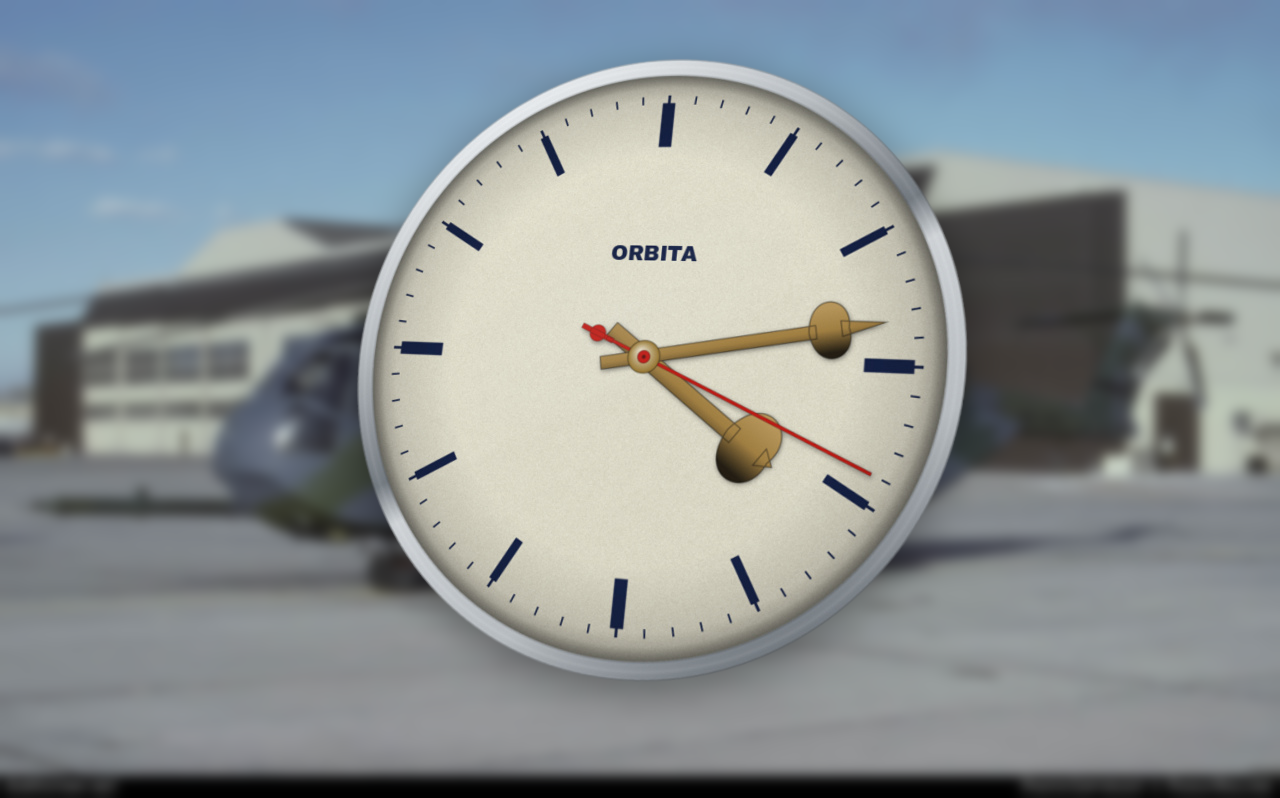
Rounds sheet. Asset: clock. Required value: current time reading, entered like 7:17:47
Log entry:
4:13:19
